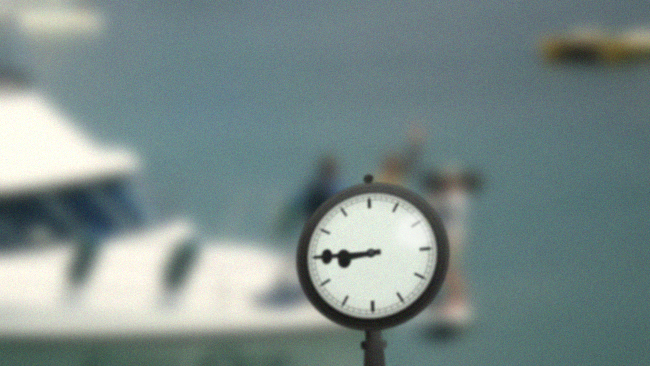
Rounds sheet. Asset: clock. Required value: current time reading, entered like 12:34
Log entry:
8:45
